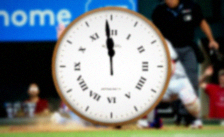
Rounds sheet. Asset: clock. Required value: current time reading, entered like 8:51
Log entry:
11:59
